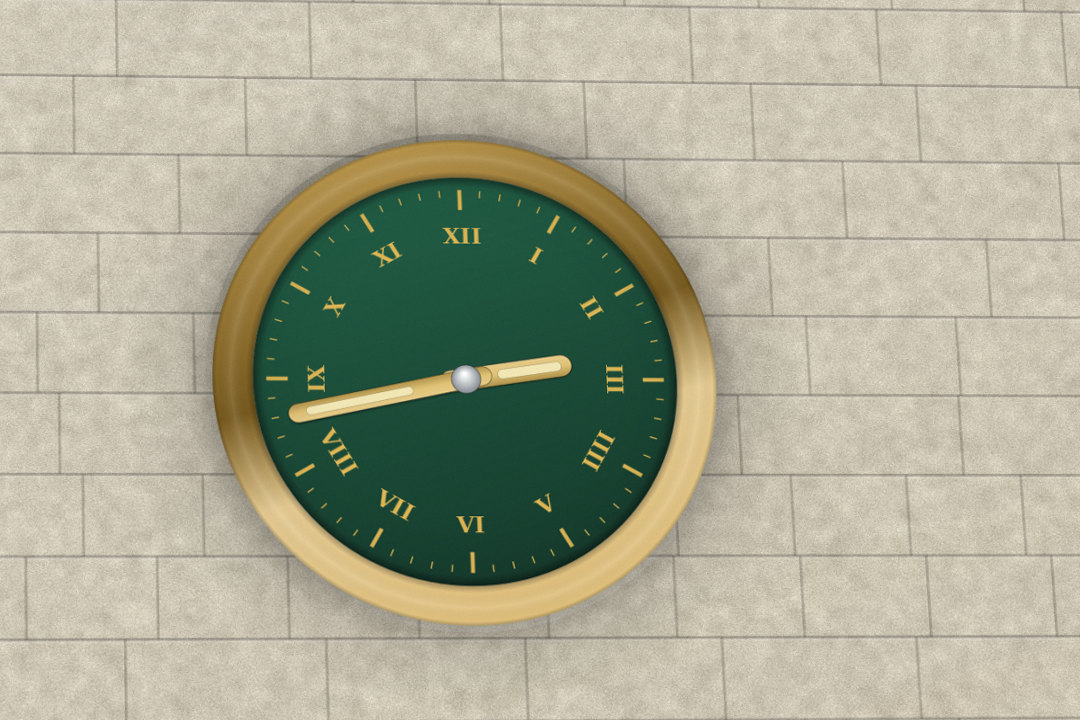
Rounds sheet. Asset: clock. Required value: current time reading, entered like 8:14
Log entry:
2:43
